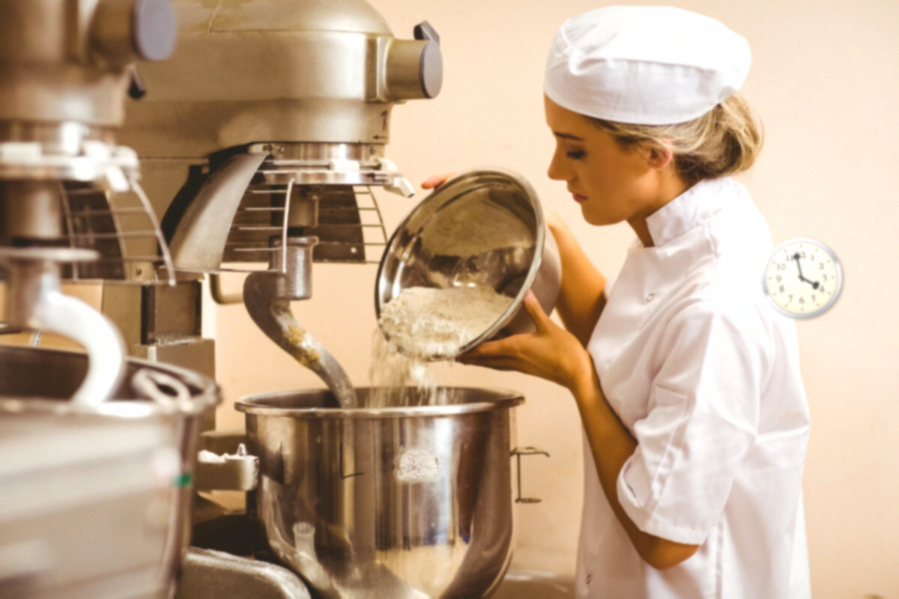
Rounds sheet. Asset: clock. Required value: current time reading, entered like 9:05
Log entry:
3:58
